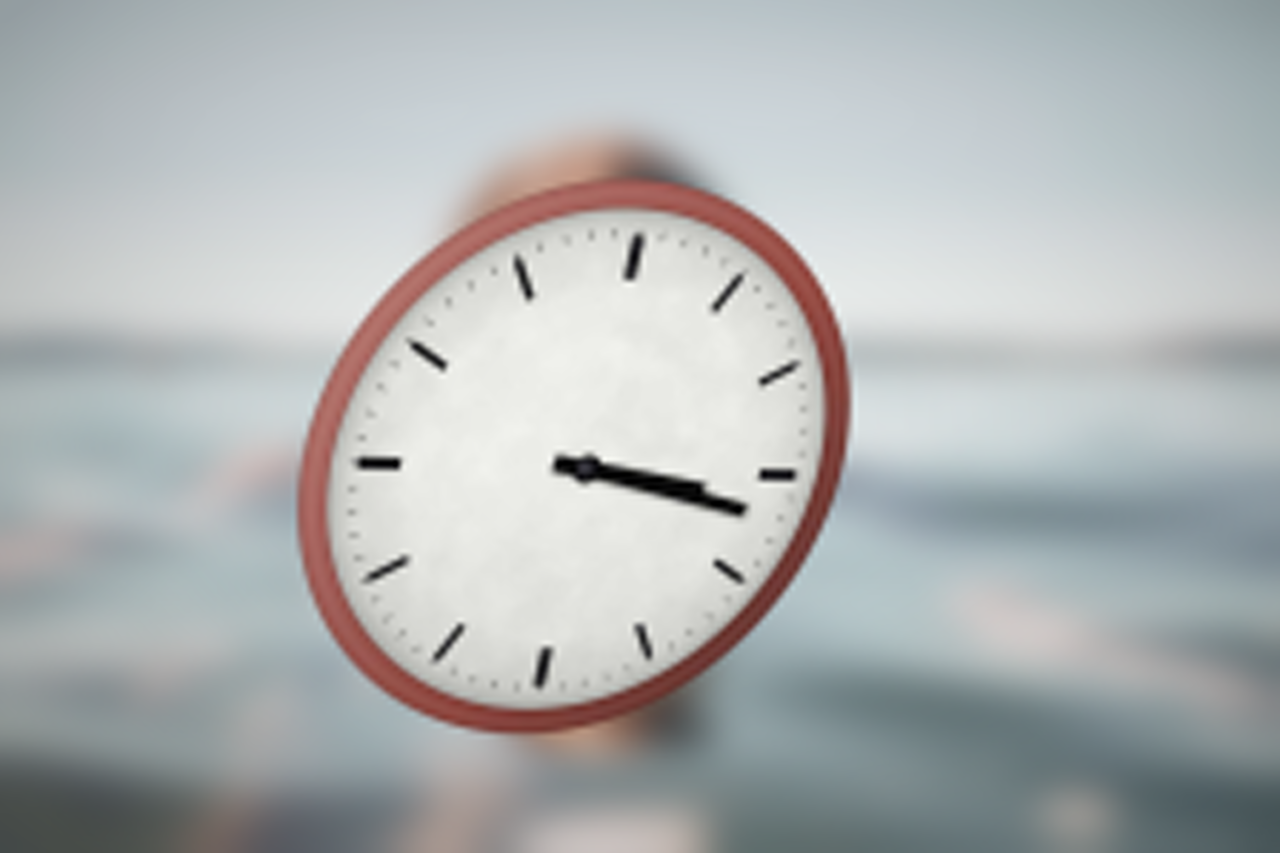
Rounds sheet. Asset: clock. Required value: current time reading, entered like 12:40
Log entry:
3:17
